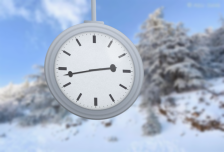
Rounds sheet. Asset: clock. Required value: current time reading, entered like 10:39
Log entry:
2:43
